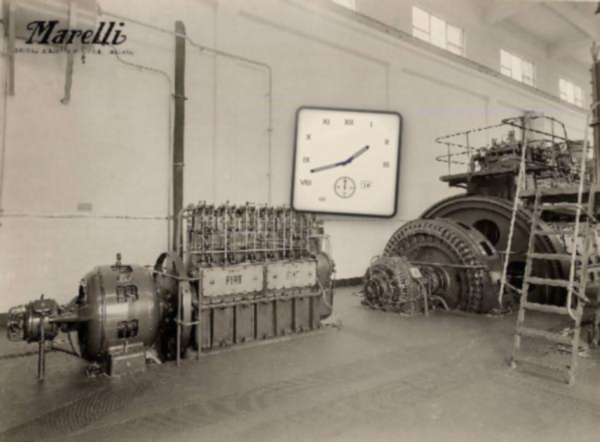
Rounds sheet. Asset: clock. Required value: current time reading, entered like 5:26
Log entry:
1:42
